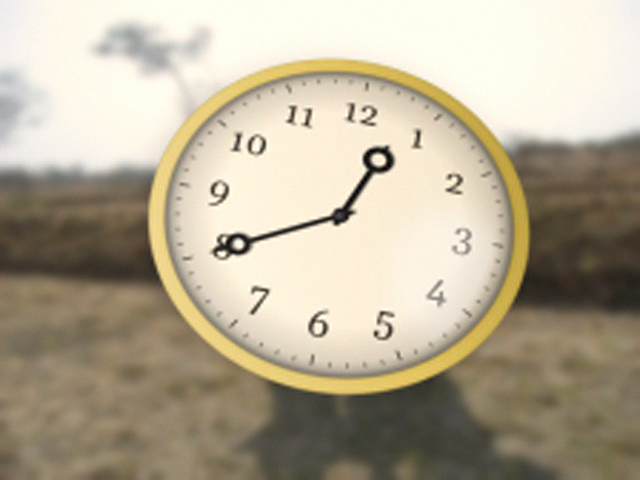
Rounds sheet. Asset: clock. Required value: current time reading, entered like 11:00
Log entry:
12:40
